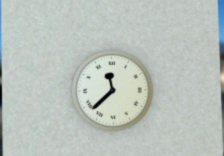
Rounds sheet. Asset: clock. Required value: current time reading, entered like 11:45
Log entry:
11:38
